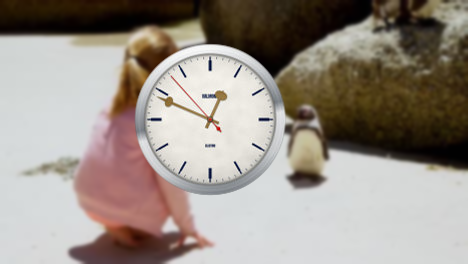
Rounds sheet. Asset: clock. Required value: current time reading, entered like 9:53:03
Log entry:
12:48:53
